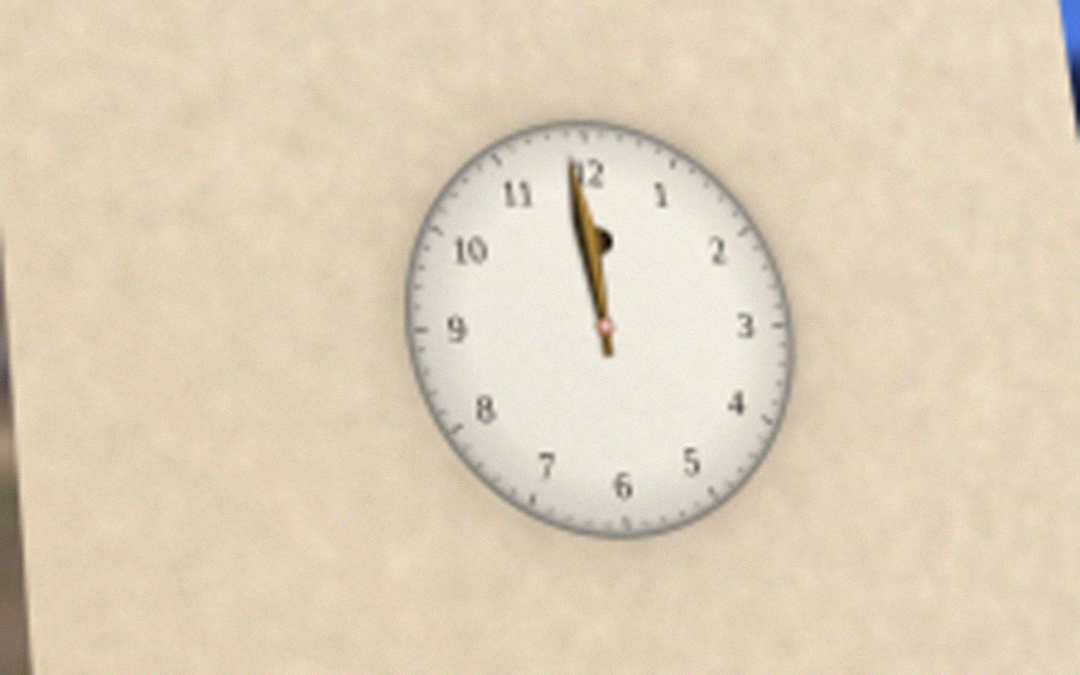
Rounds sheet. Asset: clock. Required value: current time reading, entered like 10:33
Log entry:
11:59
